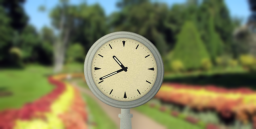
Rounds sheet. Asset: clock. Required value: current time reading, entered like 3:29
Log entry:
10:41
